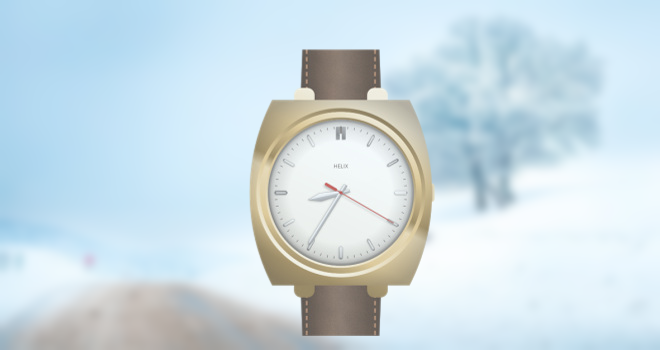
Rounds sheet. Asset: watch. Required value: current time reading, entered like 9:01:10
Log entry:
8:35:20
